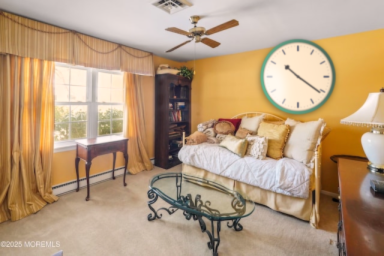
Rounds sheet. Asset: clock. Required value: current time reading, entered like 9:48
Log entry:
10:21
